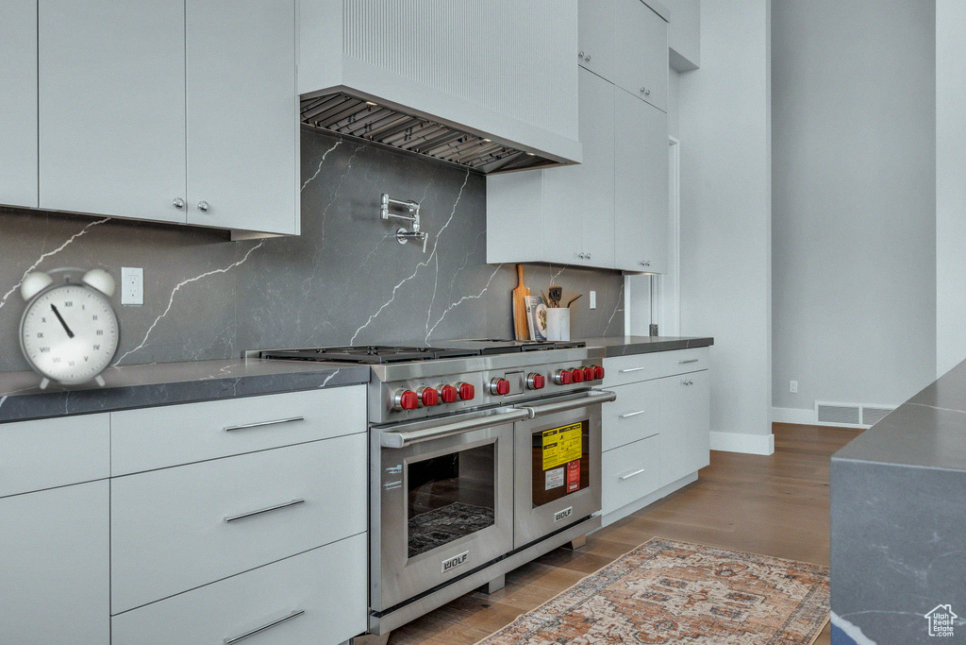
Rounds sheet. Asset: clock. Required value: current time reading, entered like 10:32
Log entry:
10:55
